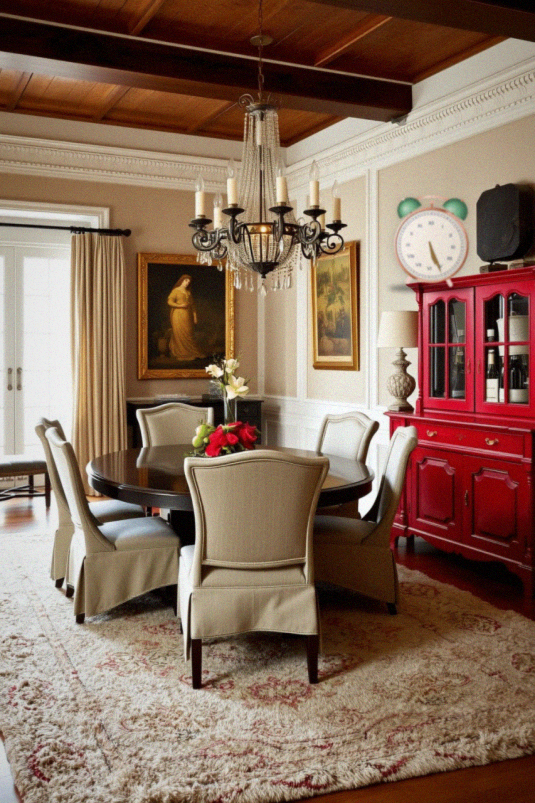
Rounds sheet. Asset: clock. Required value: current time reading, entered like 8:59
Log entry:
5:26
